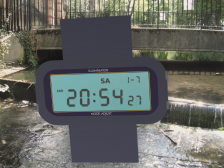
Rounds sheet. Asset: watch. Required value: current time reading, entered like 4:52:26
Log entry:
20:54:27
